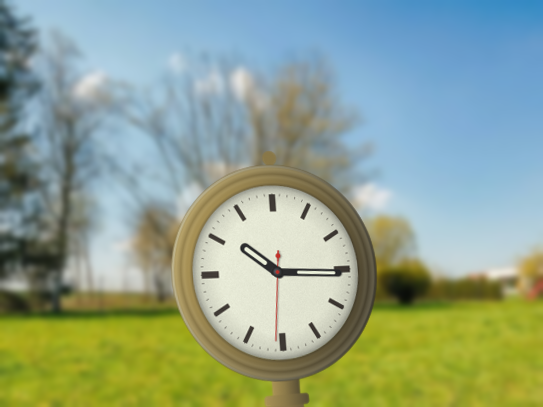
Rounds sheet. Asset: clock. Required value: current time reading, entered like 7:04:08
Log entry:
10:15:31
